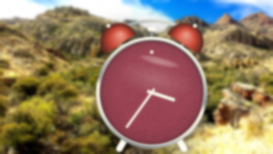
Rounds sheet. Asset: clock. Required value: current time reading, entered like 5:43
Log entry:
3:36
